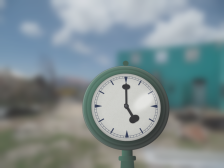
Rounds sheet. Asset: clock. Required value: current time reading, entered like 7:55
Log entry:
5:00
